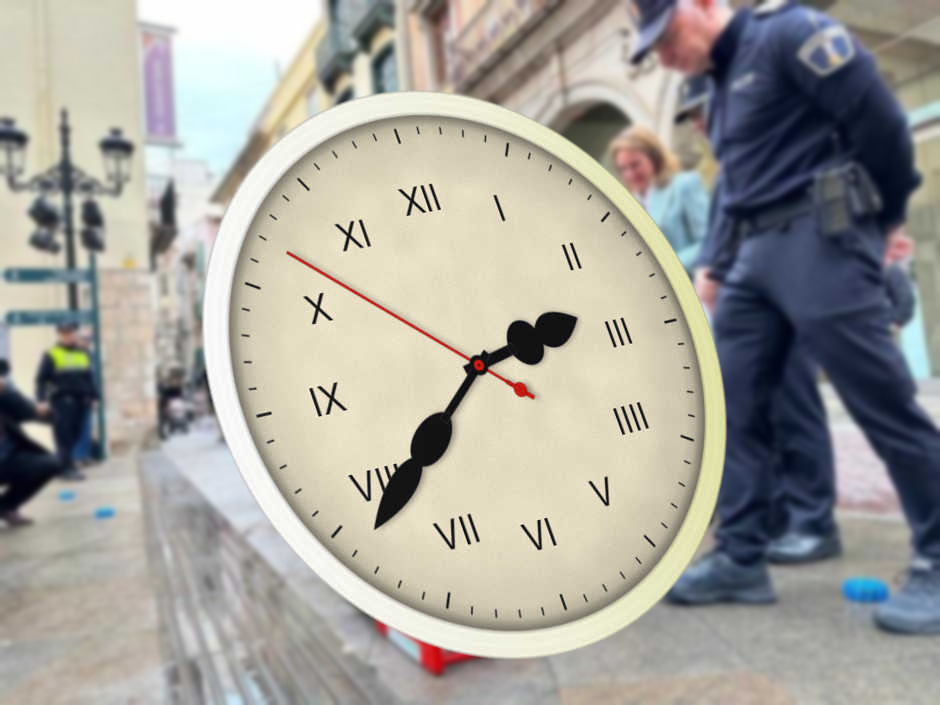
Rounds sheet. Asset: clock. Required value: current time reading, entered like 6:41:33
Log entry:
2:38:52
